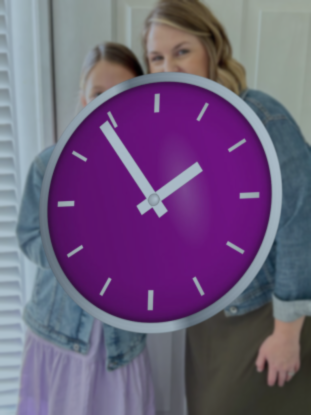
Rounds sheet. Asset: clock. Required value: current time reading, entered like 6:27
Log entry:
1:54
